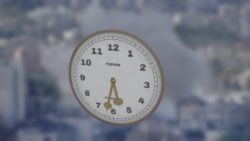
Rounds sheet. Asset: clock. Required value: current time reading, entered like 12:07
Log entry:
5:32
